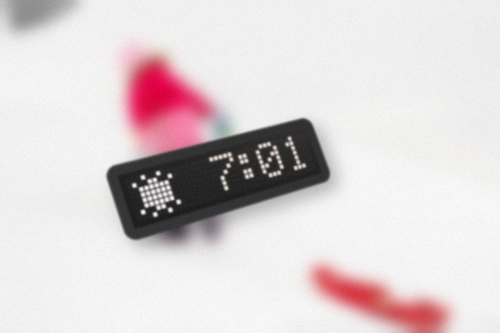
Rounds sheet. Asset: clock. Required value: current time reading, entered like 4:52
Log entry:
7:01
